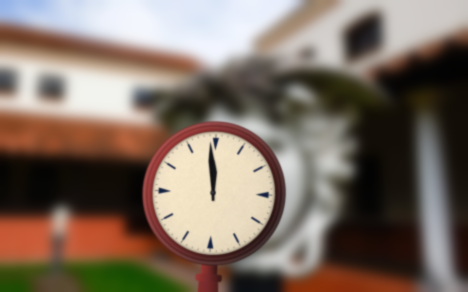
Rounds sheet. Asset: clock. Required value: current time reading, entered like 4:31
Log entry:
11:59
